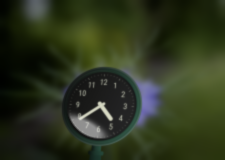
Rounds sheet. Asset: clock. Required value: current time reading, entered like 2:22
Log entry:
4:39
